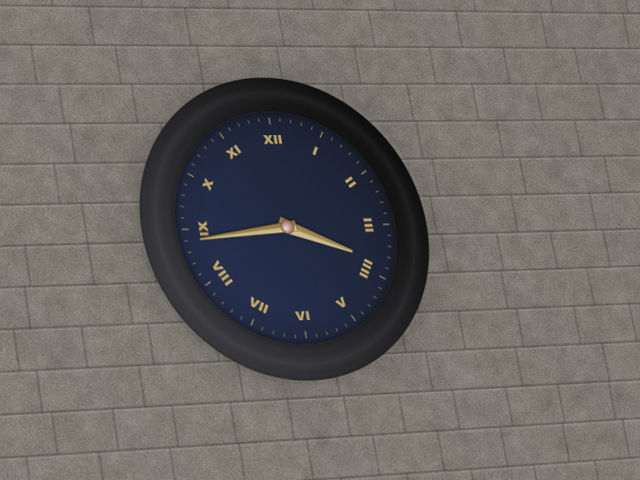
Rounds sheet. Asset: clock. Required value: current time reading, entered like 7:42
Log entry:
3:44
